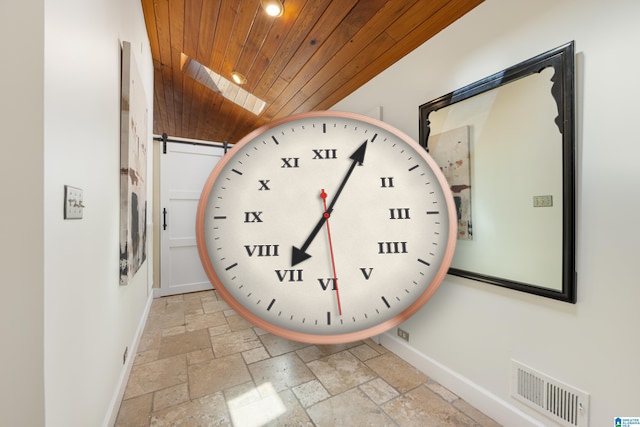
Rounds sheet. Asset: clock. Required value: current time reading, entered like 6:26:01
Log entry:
7:04:29
